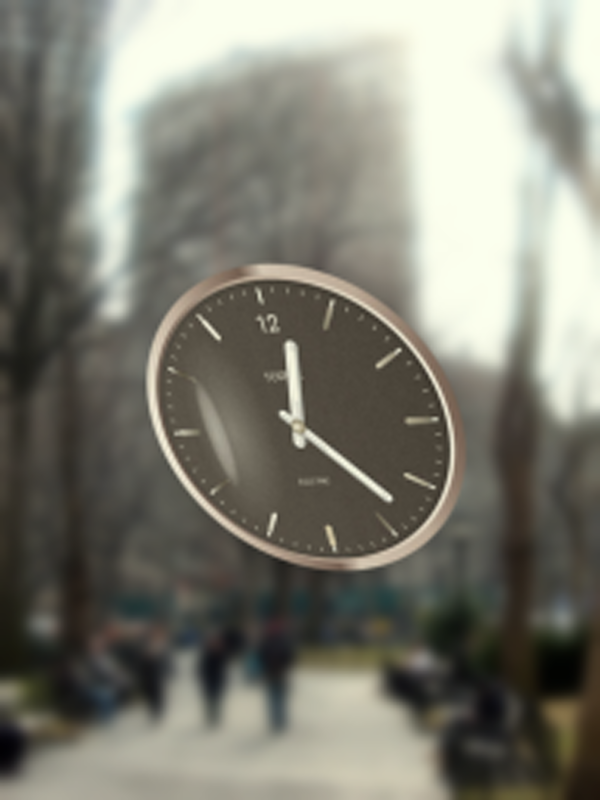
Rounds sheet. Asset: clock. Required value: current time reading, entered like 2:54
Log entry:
12:23
